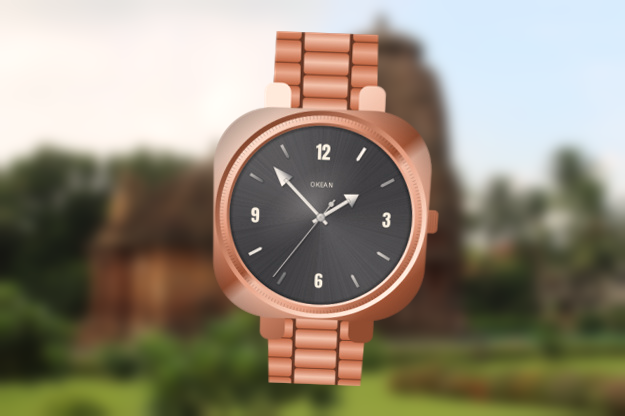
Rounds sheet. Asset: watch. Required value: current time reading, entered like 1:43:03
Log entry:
1:52:36
